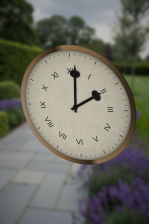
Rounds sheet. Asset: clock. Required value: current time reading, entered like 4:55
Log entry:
2:01
